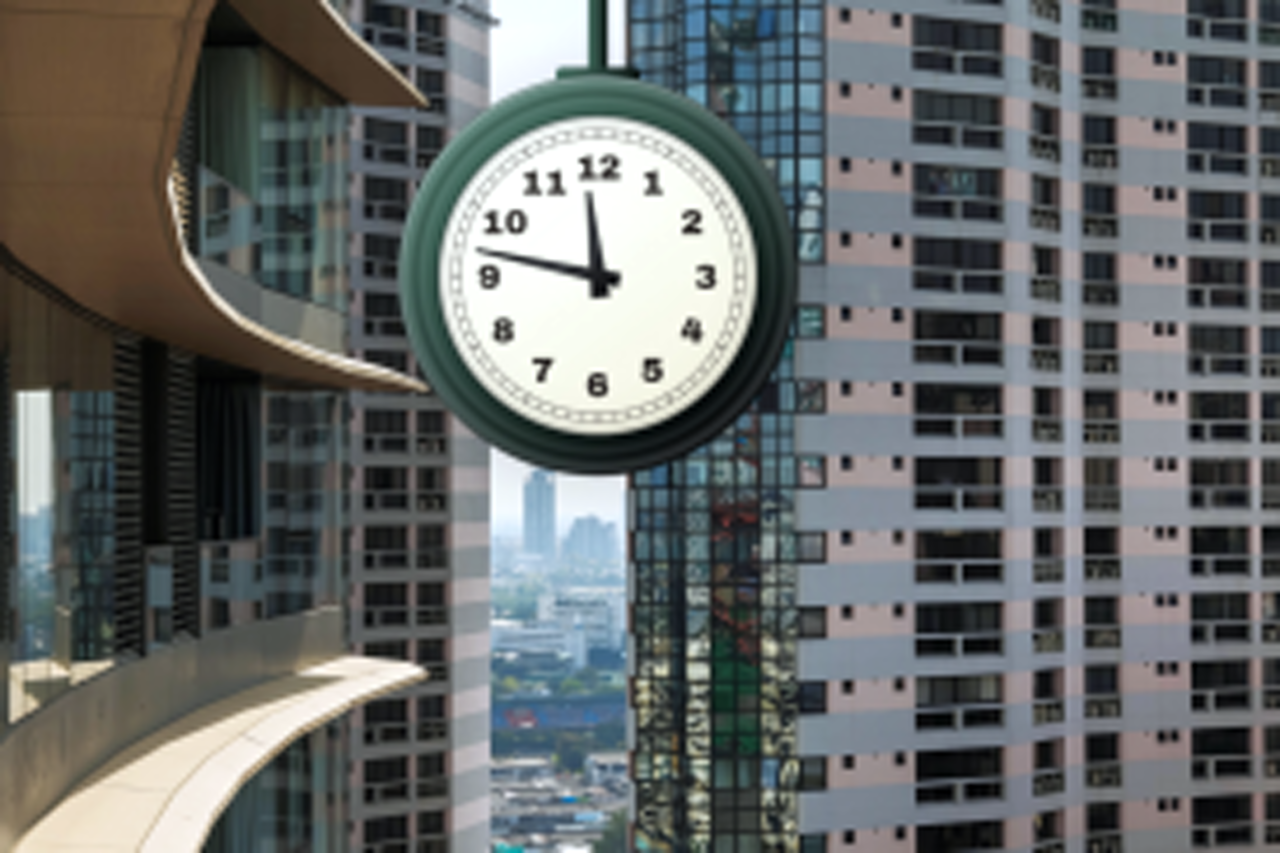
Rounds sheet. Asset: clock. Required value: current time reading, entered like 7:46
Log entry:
11:47
